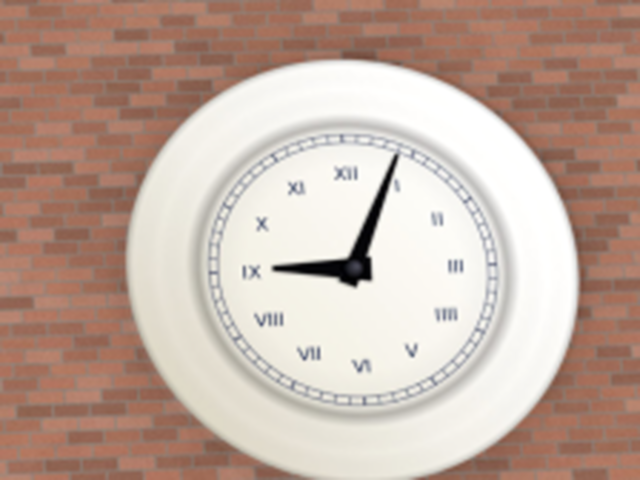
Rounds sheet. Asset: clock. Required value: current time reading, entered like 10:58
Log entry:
9:04
